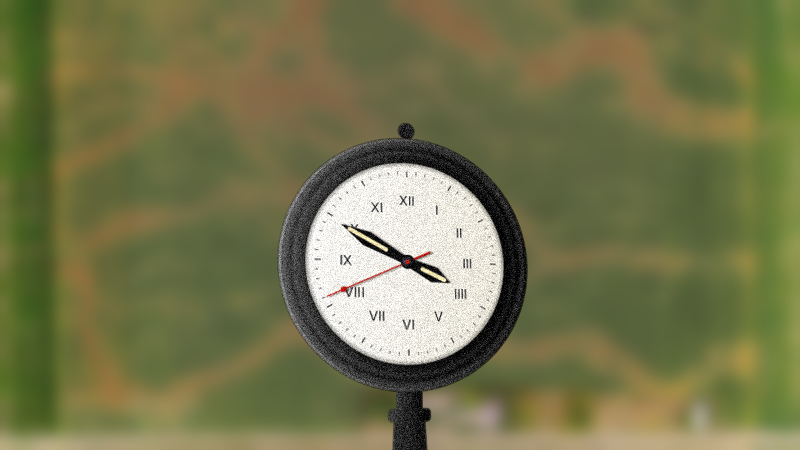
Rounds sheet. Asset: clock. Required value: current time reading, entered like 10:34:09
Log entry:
3:49:41
